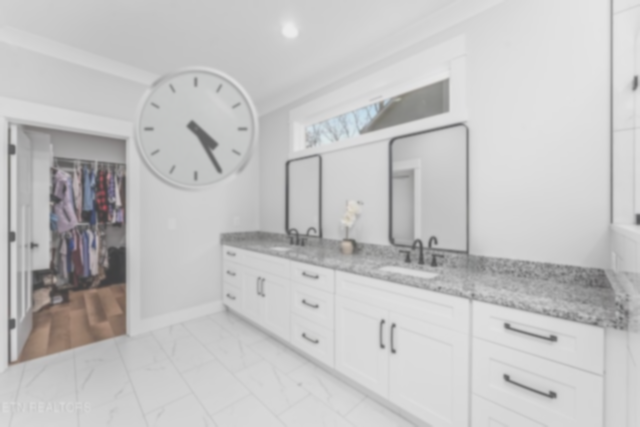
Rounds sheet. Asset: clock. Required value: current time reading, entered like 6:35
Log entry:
4:25
